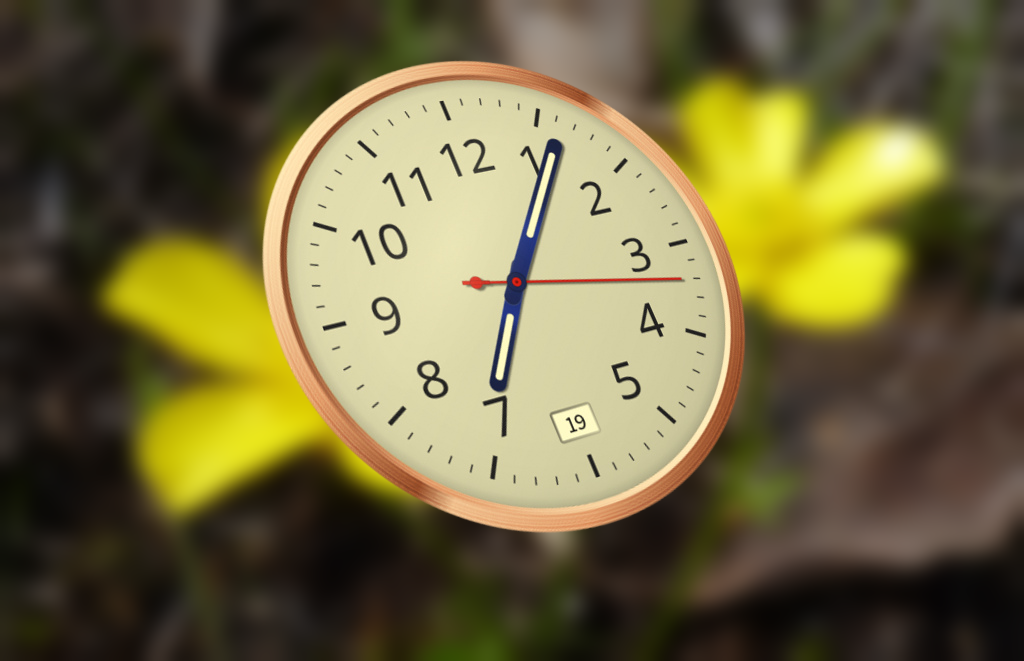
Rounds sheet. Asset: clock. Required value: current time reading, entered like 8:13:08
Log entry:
7:06:17
